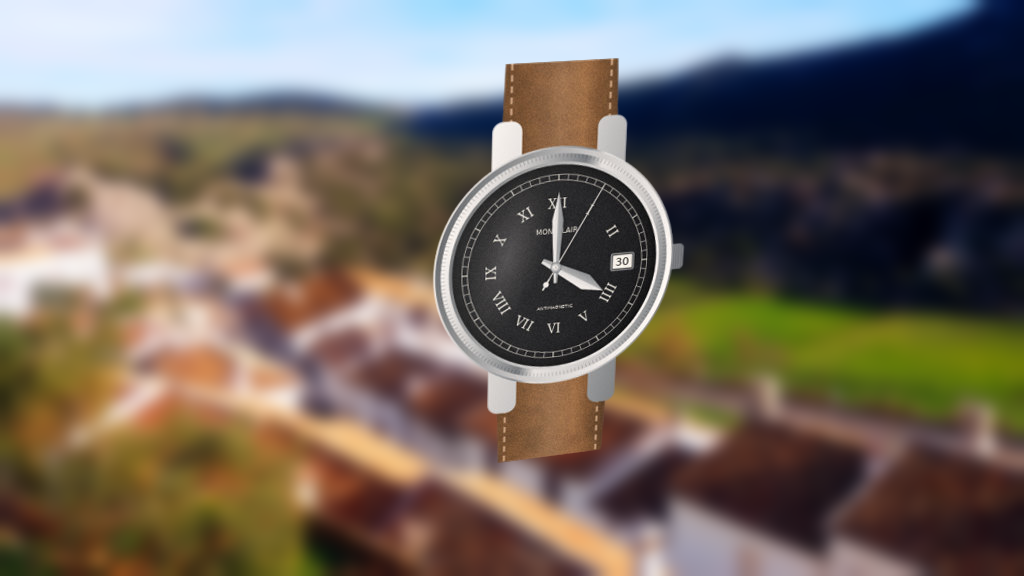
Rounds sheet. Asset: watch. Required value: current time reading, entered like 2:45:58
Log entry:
4:00:05
